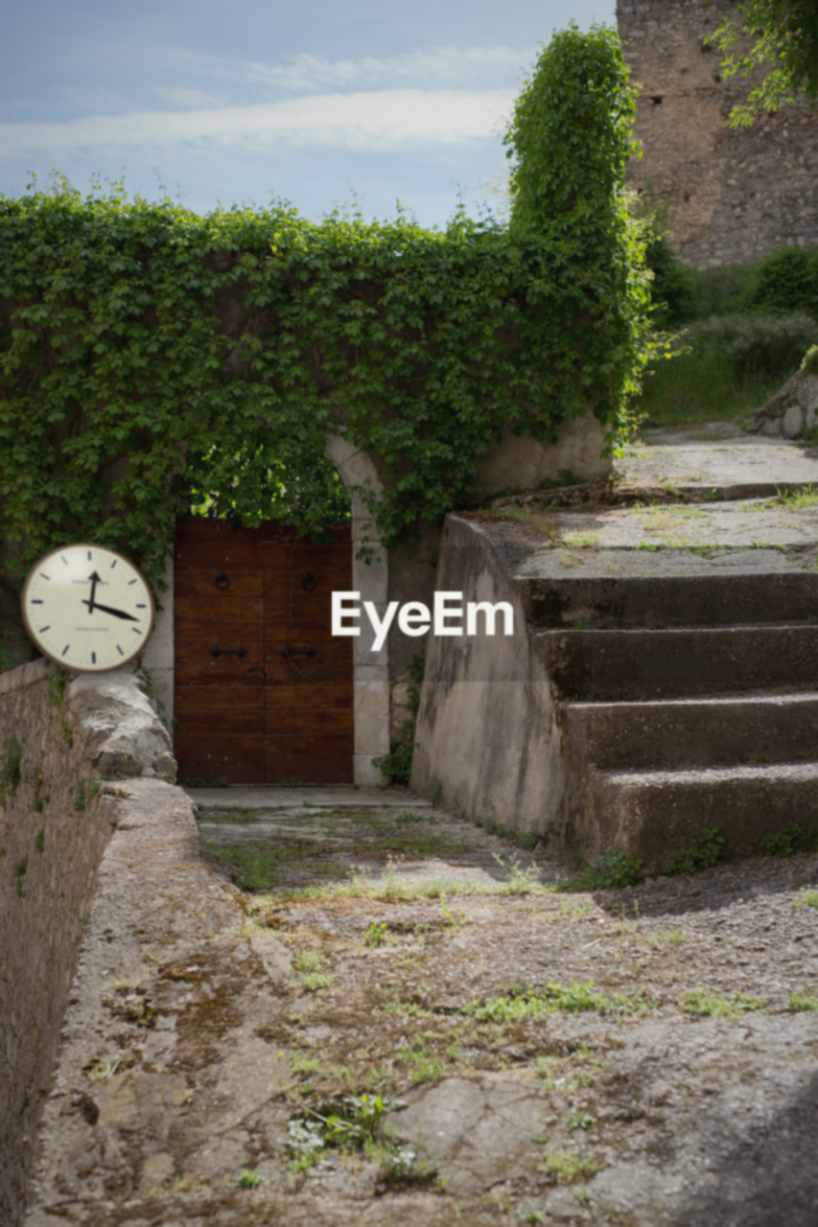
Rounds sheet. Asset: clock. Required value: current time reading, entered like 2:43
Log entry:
12:18
